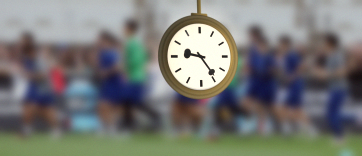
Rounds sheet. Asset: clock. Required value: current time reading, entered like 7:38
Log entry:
9:24
